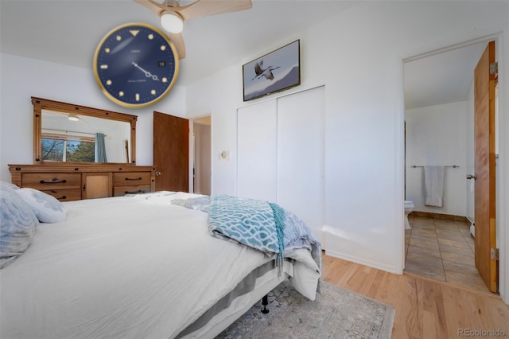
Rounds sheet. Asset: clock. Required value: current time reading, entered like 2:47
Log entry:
4:21
